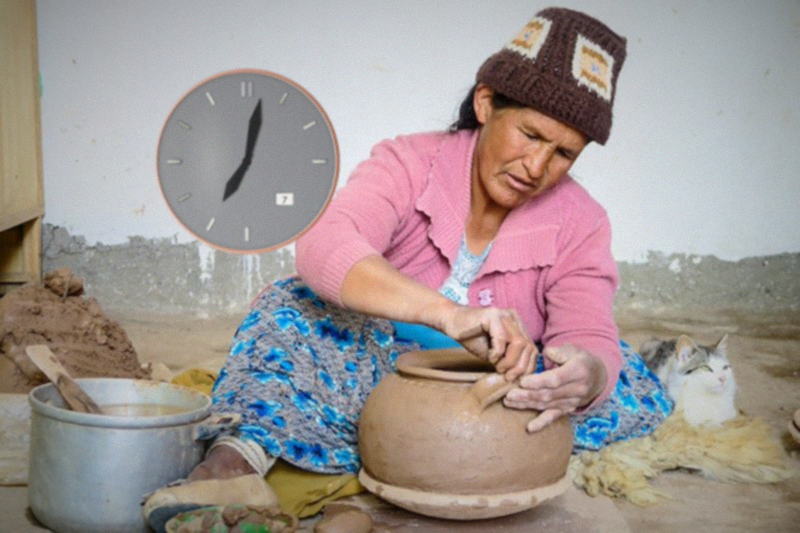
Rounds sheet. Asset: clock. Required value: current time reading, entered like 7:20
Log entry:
7:02
